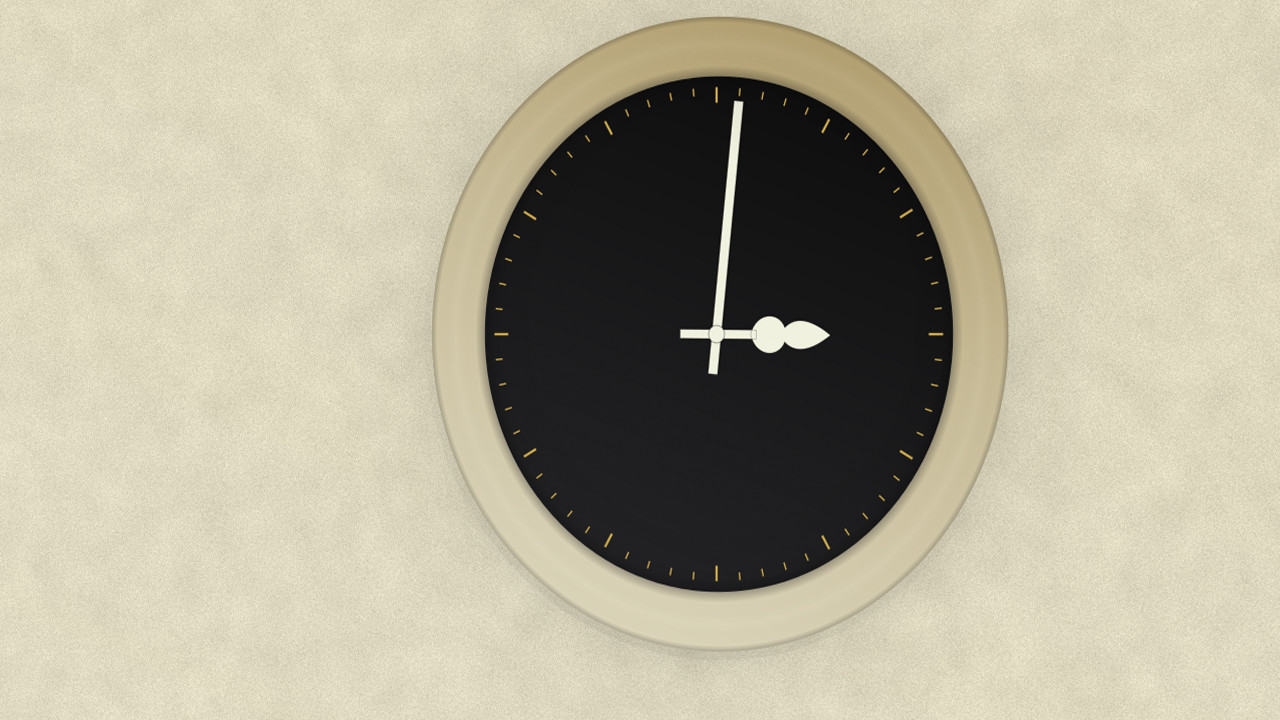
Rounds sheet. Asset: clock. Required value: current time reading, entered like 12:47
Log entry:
3:01
